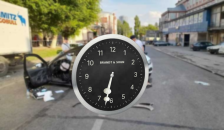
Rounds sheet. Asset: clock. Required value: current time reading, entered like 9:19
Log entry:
6:32
